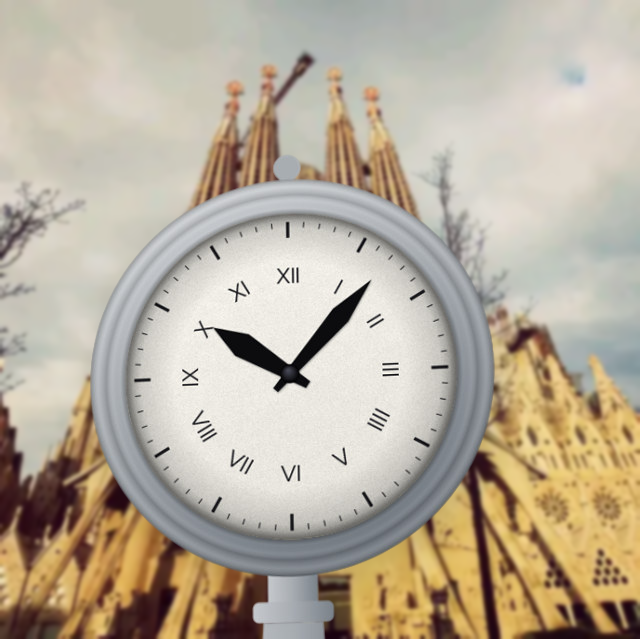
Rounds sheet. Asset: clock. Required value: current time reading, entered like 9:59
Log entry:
10:07
